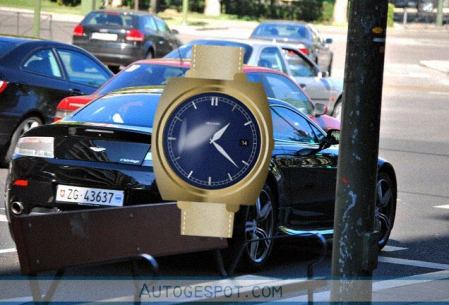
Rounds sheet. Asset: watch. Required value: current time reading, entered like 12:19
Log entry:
1:22
